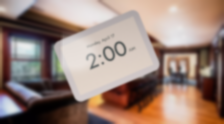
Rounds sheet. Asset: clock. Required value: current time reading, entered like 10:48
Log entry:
2:00
